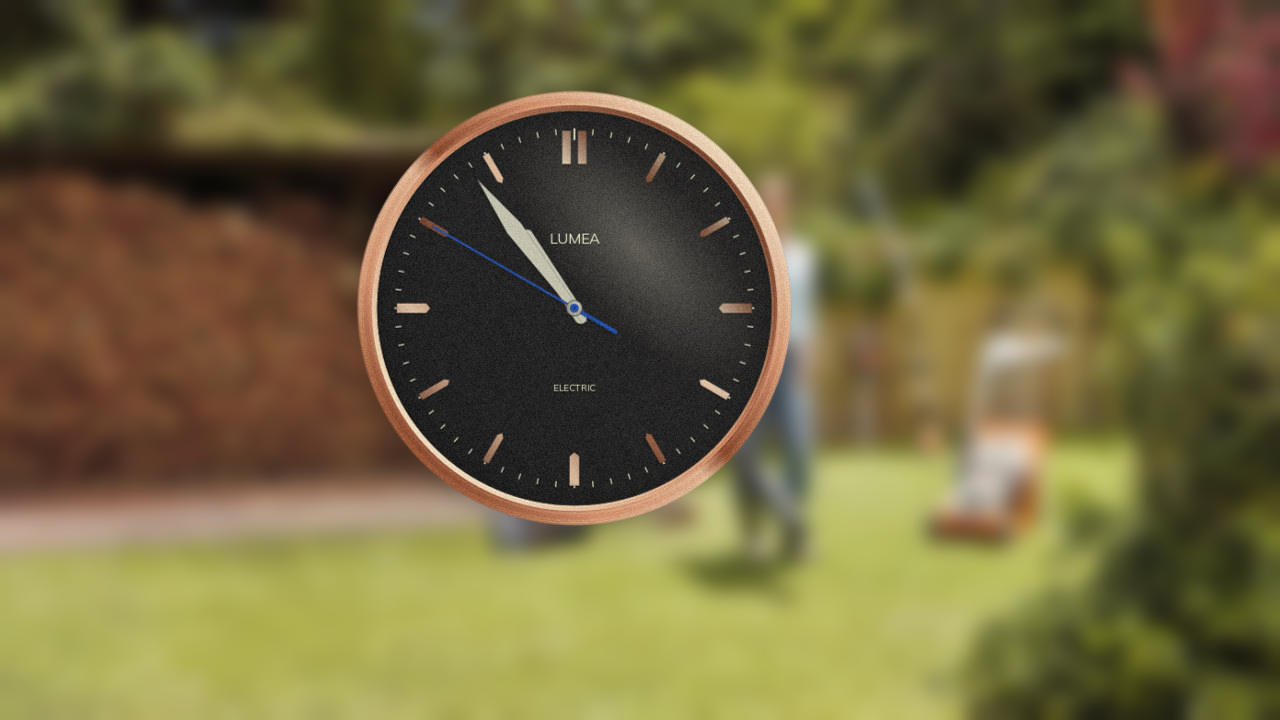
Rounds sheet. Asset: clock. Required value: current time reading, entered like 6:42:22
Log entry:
10:53:50
